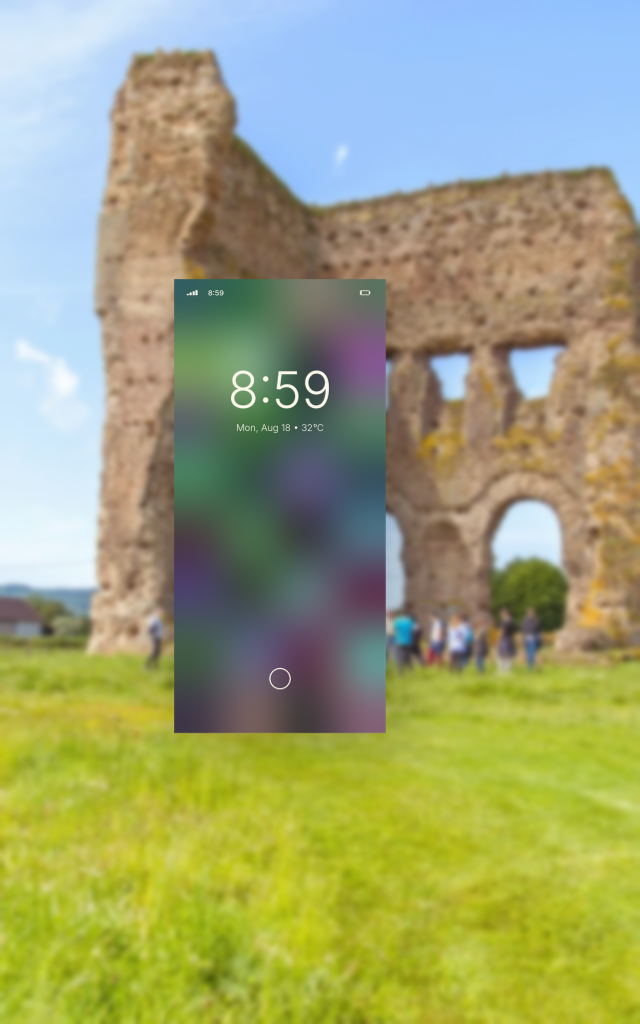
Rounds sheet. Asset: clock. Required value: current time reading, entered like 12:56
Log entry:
8:59
